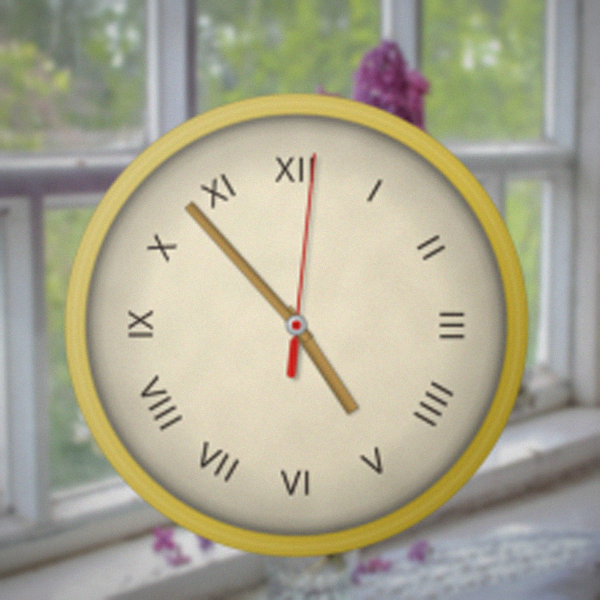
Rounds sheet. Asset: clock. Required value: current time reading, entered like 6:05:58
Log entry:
4:53:01
